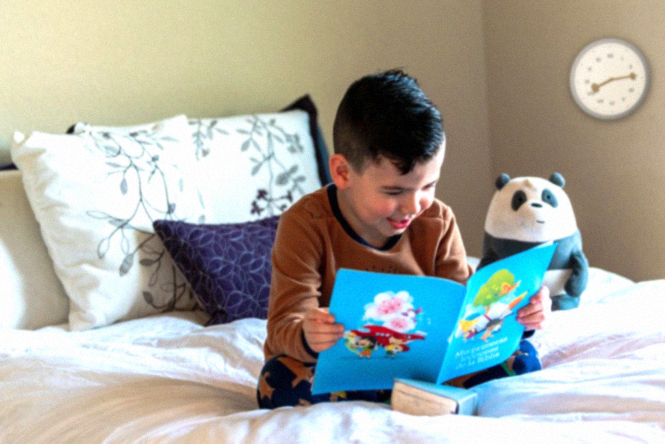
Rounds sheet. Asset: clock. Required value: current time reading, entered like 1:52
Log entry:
8:14
